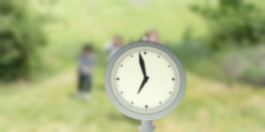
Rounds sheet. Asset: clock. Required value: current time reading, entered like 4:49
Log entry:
6:58
